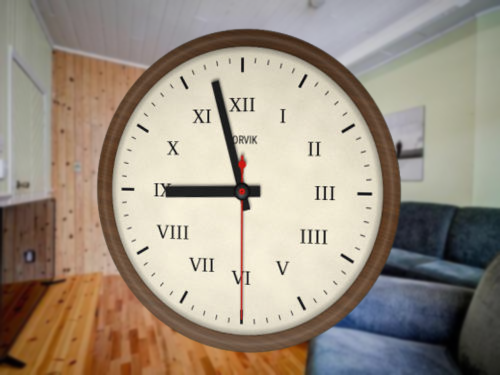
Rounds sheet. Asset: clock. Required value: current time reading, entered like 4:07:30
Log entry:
8:57:30
